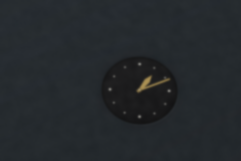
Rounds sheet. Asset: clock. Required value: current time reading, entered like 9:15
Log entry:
1:11
